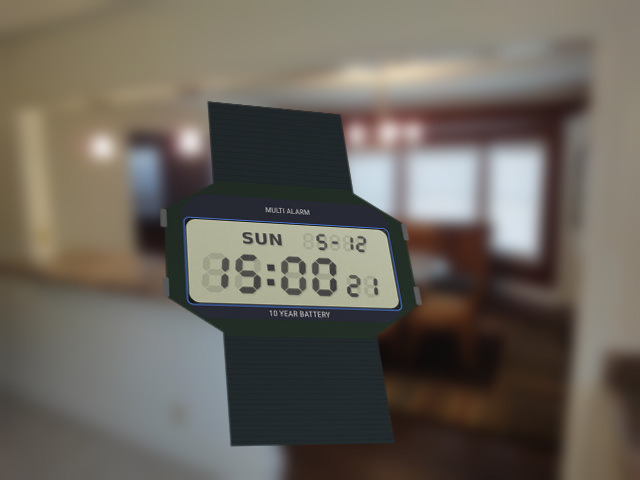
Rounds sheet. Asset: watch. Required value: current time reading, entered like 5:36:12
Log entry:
15:00:21
